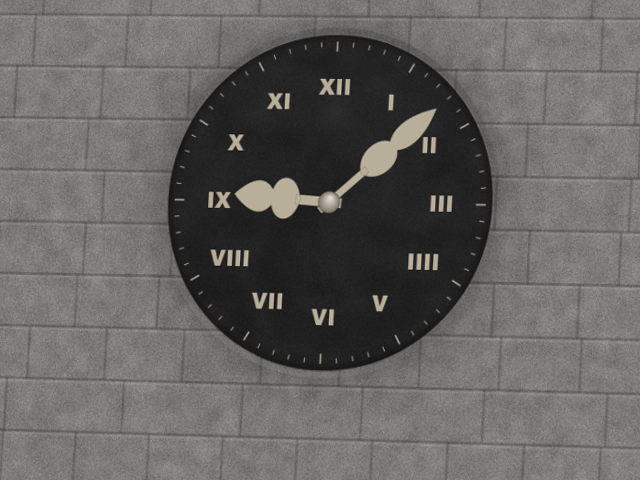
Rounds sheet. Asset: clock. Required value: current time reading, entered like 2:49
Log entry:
9:08
